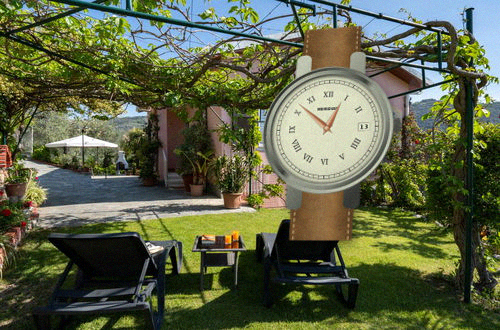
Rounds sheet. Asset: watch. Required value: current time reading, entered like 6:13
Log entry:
12:52
